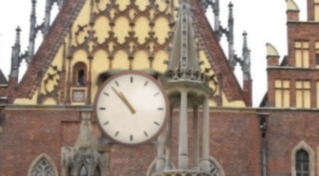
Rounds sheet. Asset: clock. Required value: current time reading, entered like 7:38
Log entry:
10:53
